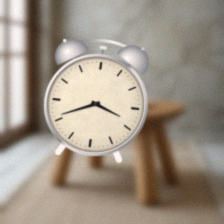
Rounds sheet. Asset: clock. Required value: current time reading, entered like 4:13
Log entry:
3:41
